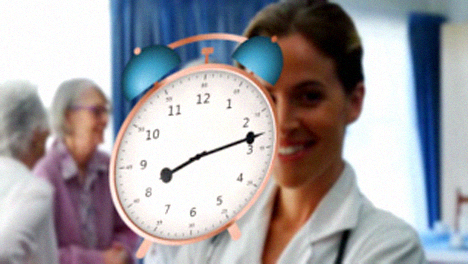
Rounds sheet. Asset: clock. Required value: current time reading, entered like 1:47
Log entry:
8:13
